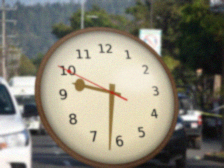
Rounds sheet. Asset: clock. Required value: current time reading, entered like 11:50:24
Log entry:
9:31:50
